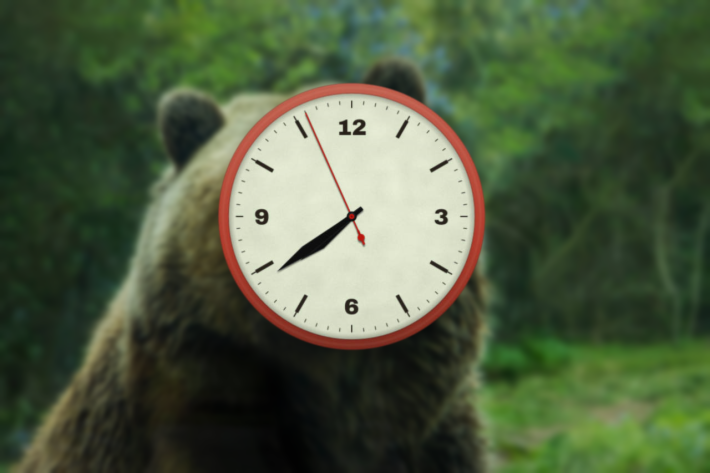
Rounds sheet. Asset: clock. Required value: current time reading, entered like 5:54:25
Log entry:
7:38:56
